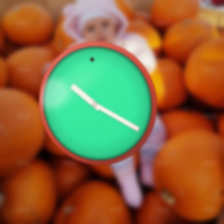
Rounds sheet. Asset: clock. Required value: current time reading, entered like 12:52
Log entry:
10:20
